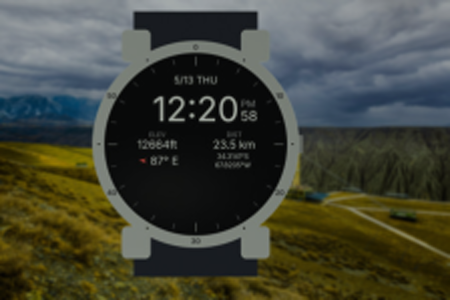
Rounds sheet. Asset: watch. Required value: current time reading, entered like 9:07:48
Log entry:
12:20:58
